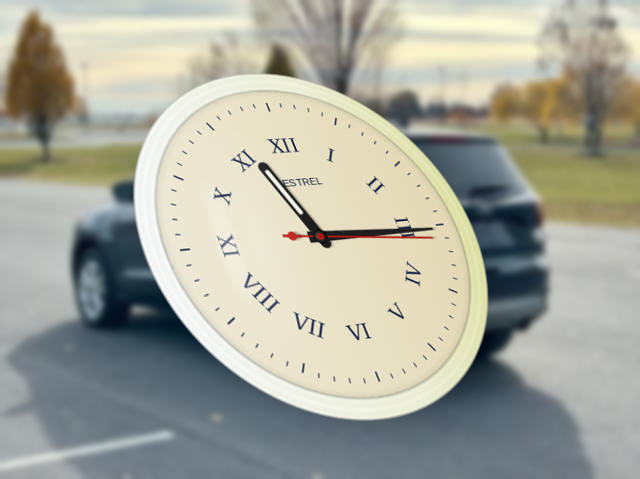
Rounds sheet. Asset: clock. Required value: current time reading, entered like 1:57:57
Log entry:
11:15:16
